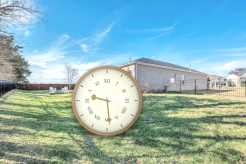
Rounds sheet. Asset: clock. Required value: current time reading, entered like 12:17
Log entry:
9:29
